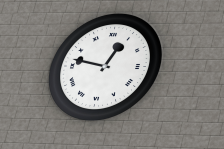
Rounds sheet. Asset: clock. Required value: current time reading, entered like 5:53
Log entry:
12:47
